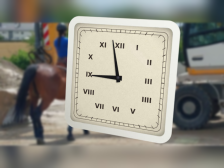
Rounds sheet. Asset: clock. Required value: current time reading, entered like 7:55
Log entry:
8:58
